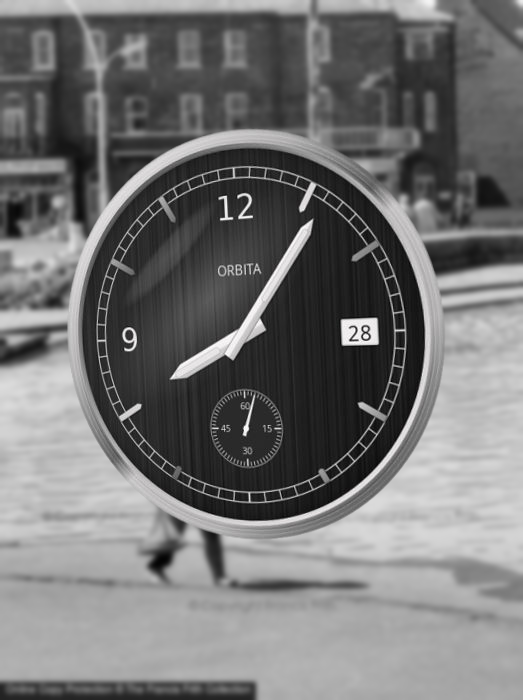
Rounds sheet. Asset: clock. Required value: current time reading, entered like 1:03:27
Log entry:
8:06:03
